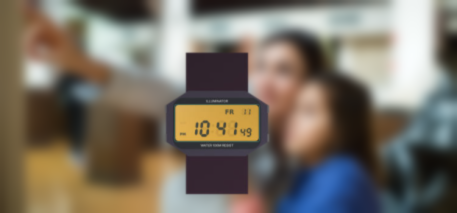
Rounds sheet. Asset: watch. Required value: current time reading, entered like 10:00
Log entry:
10:41
